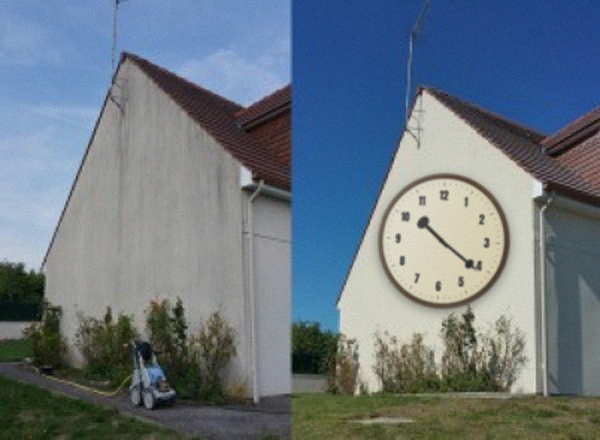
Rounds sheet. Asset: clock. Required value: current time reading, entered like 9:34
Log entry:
10:21
